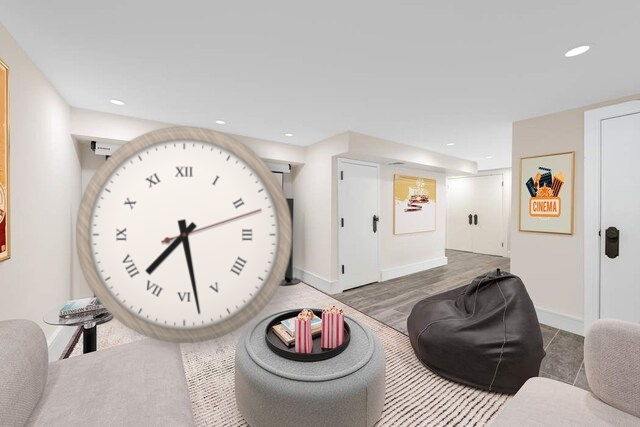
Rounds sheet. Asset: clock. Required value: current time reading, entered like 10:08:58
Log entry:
7:28:12
